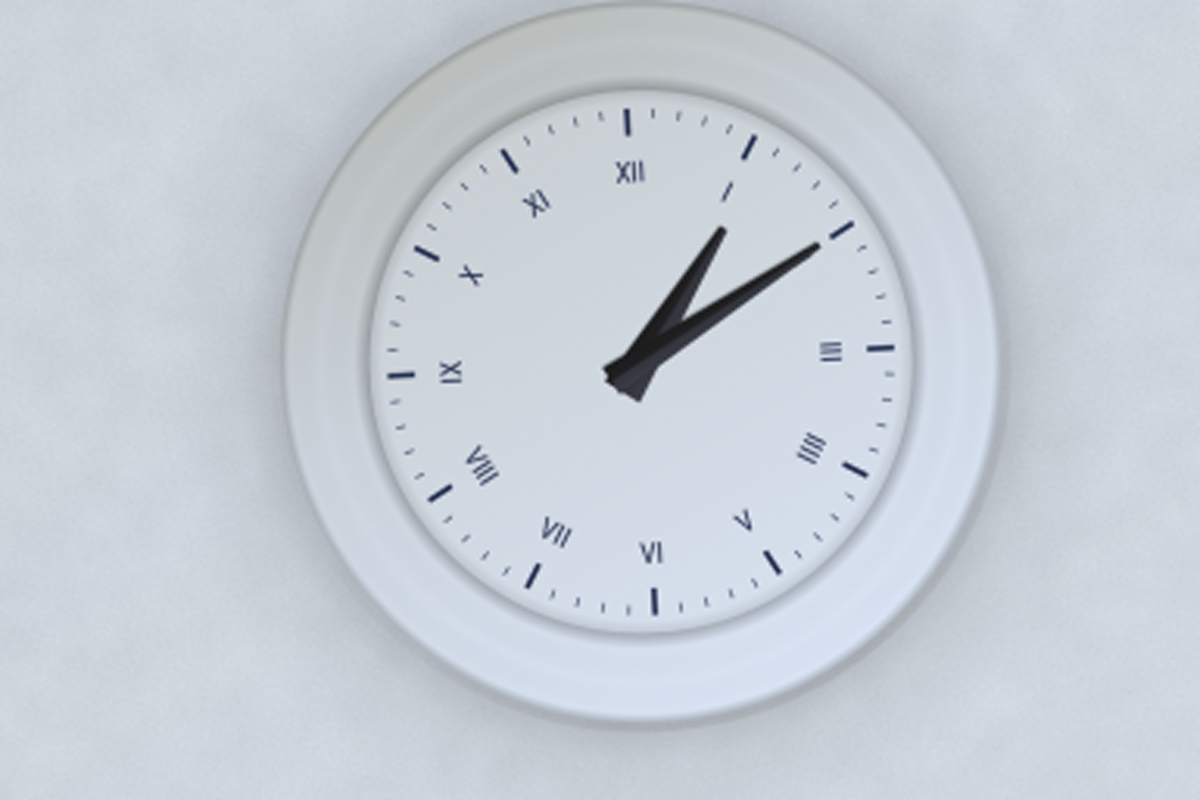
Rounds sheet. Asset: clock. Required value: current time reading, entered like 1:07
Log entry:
1:10
